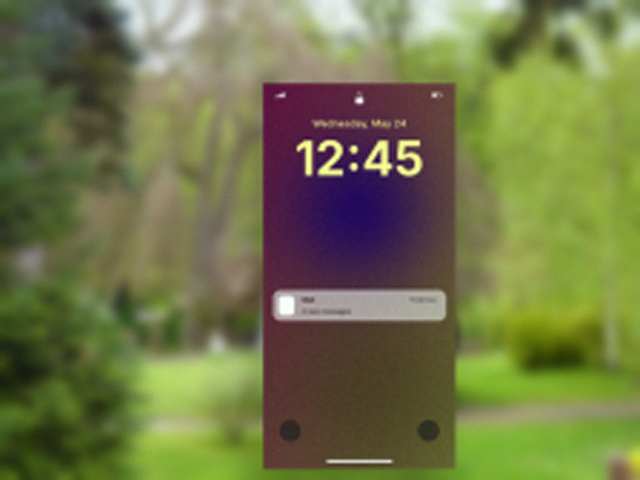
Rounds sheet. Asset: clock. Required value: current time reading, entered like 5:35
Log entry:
12:45
